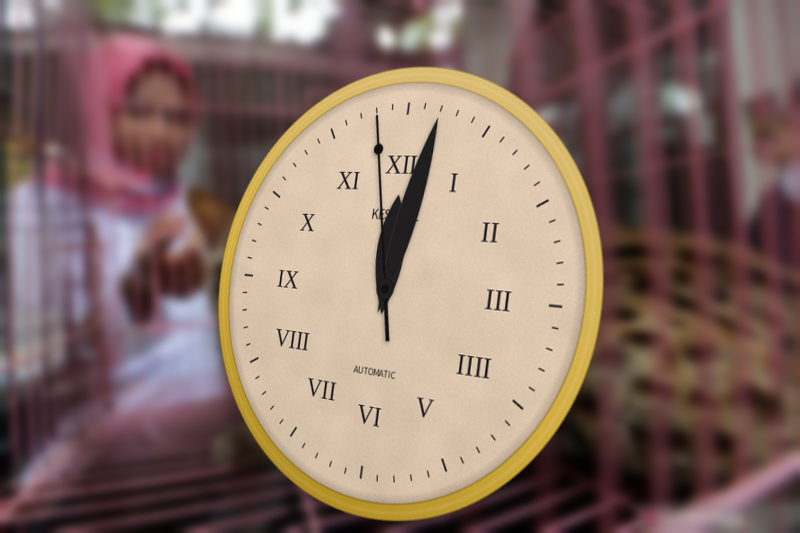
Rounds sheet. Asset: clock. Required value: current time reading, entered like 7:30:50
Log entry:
12:01:58
